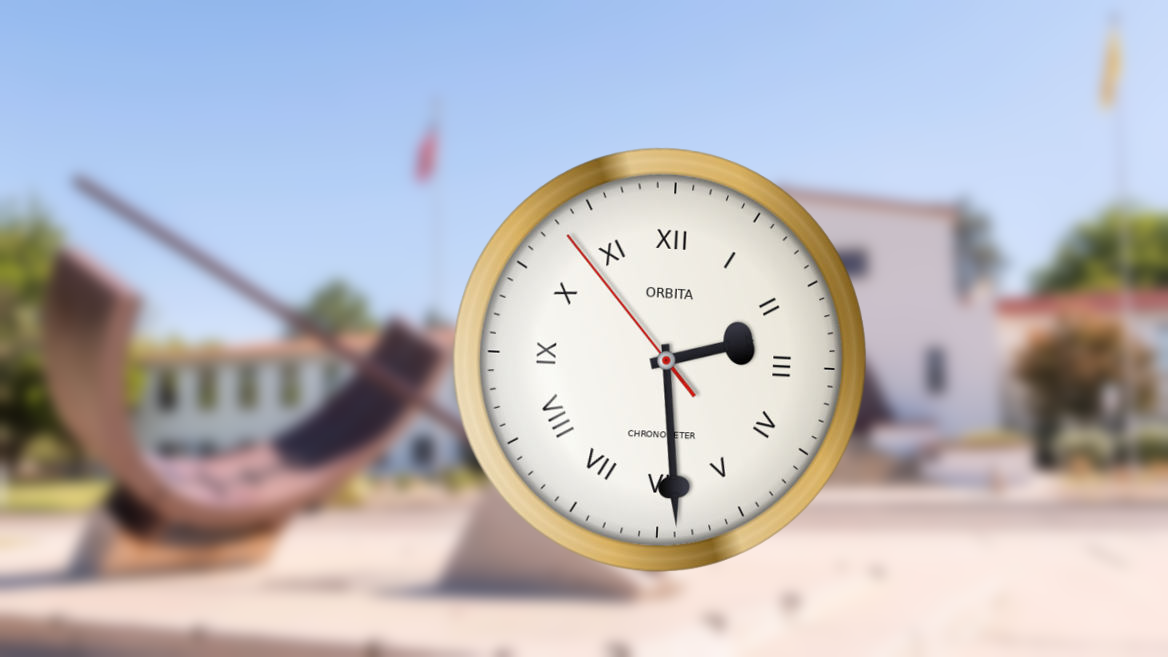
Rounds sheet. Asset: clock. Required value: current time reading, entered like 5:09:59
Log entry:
2:28:53
